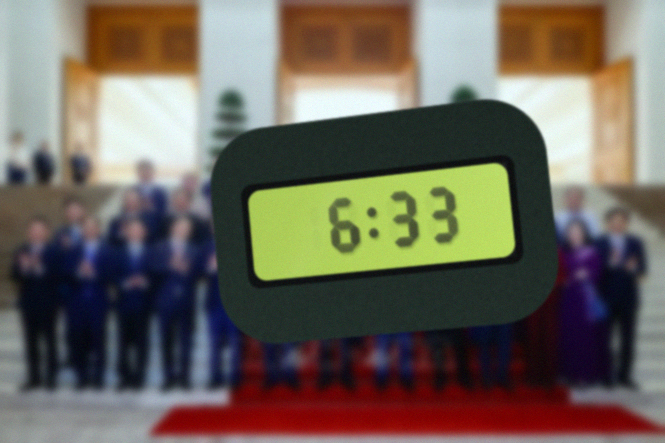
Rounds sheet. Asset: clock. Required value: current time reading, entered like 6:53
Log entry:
6:33
